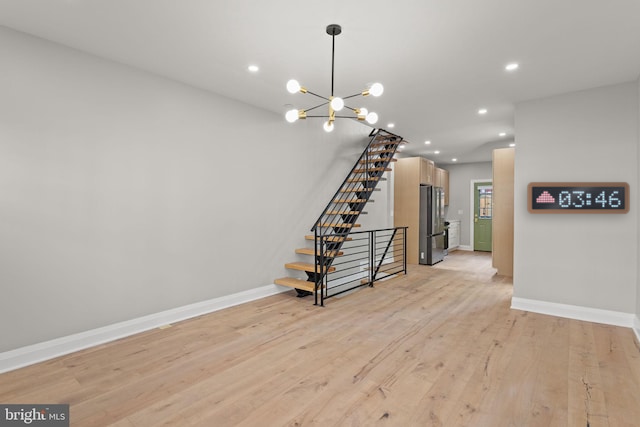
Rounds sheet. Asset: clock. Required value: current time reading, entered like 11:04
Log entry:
3:46
